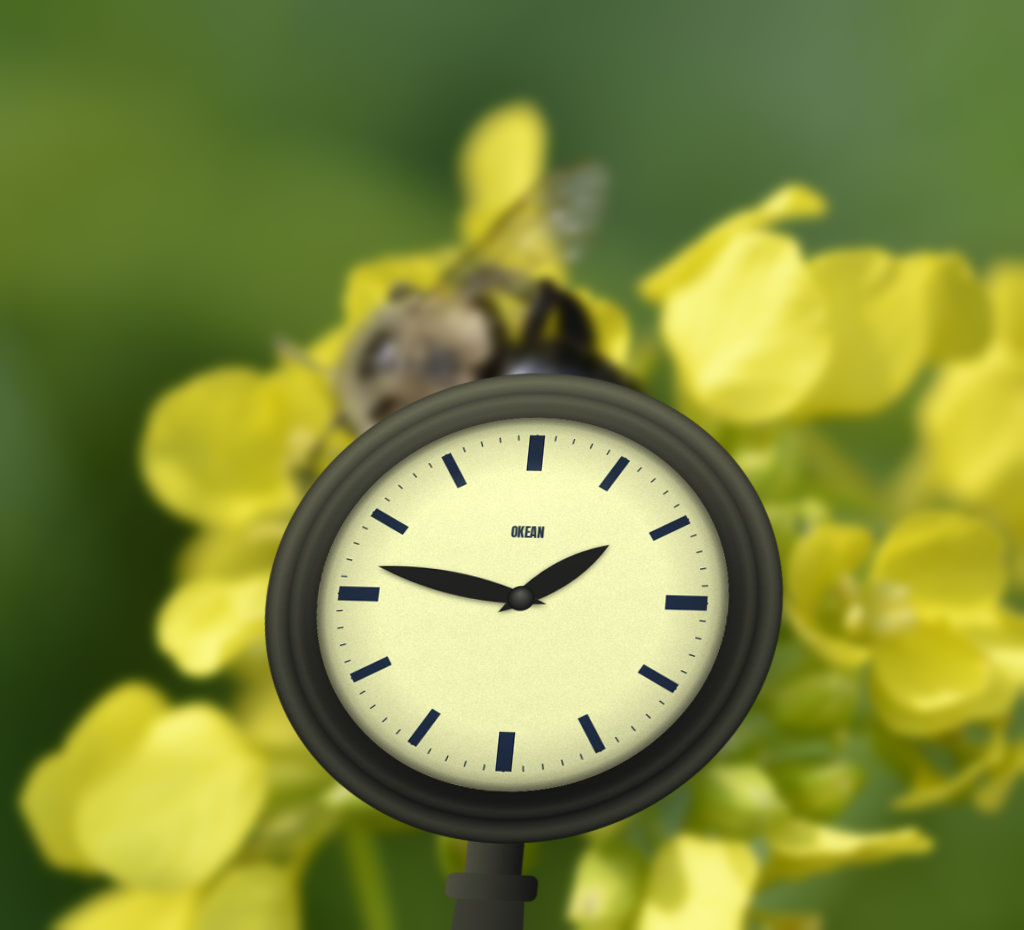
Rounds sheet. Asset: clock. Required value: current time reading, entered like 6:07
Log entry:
1:47
